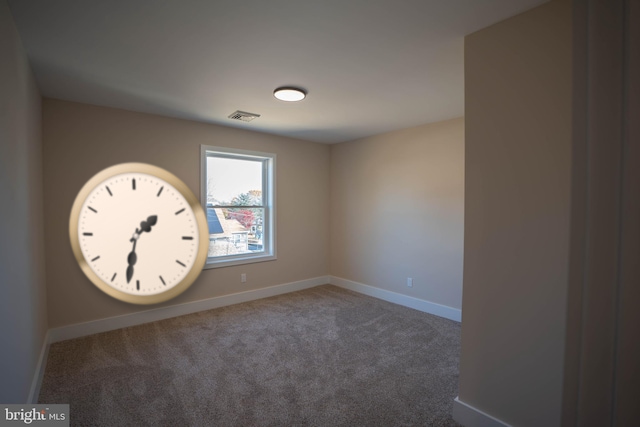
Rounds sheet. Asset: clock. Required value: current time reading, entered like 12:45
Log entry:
1:32
